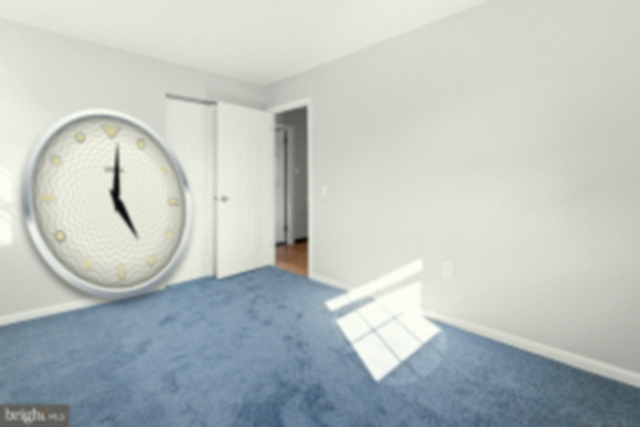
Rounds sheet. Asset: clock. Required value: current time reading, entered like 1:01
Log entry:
5:01
